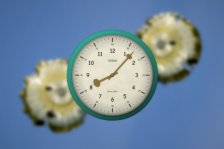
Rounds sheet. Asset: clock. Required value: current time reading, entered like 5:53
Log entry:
8:07
